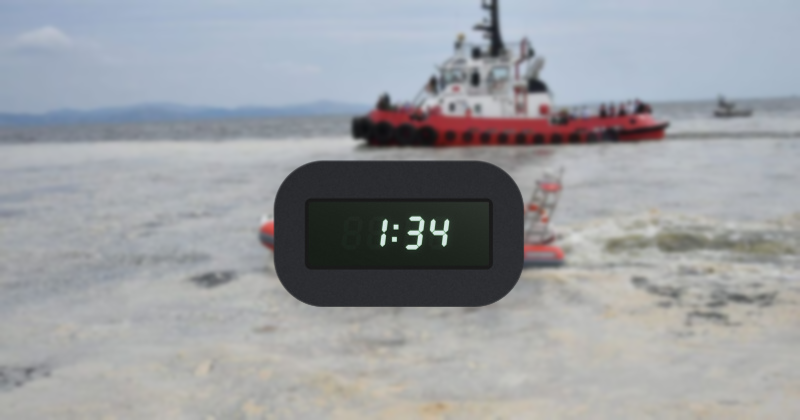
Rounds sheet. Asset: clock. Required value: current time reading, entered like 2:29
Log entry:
1:34
